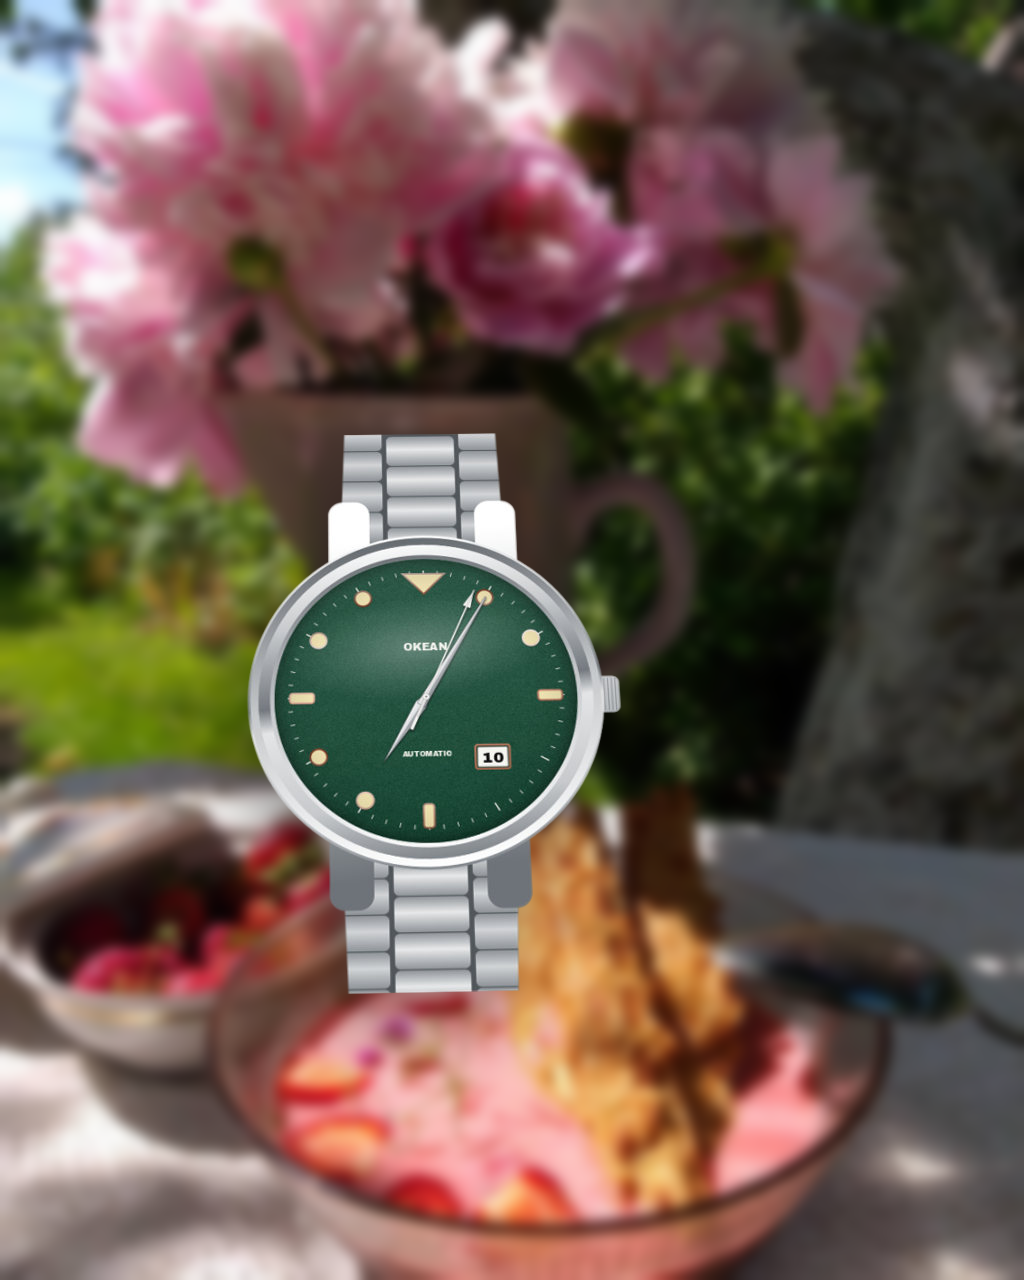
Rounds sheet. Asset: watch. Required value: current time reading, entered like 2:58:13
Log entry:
7:05:04
